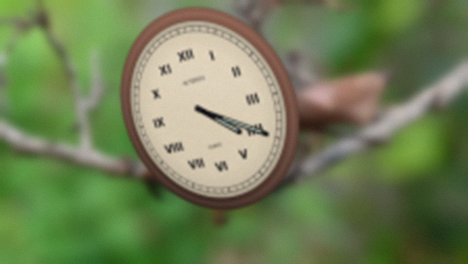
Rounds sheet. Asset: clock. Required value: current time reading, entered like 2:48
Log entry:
4:20
